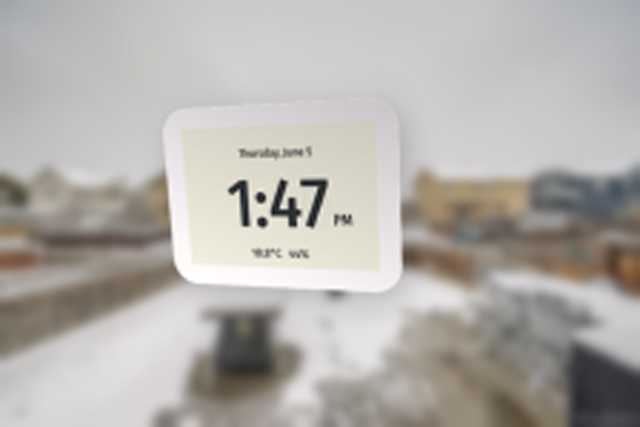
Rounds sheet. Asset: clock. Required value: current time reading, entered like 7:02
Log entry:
1:47
